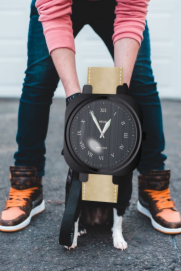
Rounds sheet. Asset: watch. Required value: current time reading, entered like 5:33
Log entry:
12:55
